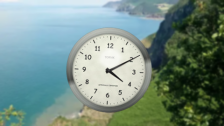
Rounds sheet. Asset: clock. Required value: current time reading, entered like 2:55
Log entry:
4:10
